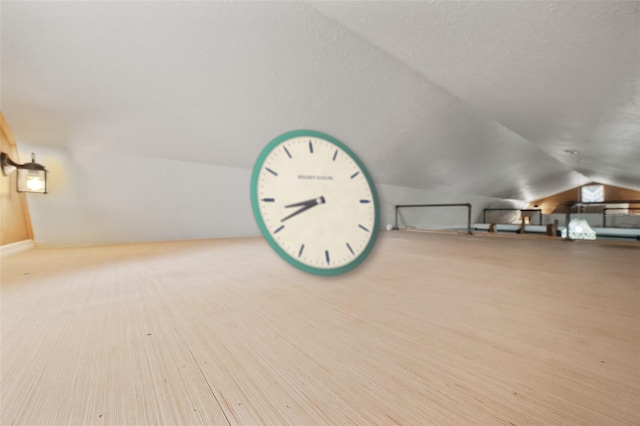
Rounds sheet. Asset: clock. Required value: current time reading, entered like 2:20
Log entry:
8:41
